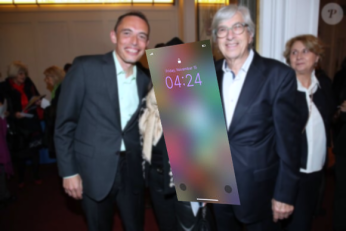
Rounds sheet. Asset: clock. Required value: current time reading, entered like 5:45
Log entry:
4:24
